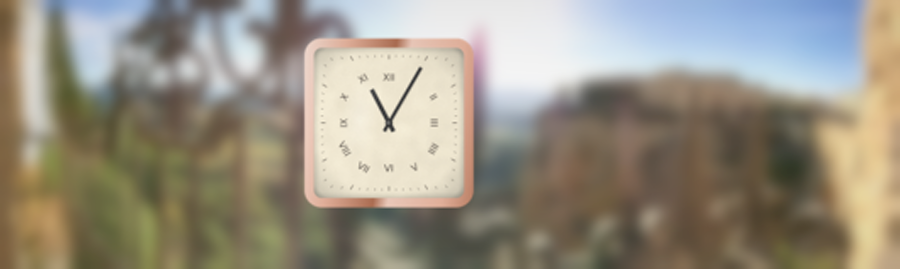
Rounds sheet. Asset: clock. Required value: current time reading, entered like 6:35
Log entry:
11:05
